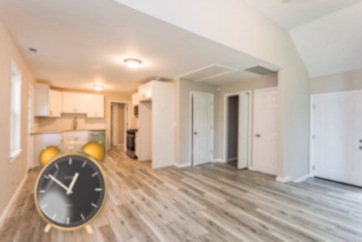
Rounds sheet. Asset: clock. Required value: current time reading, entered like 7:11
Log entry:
12:51
